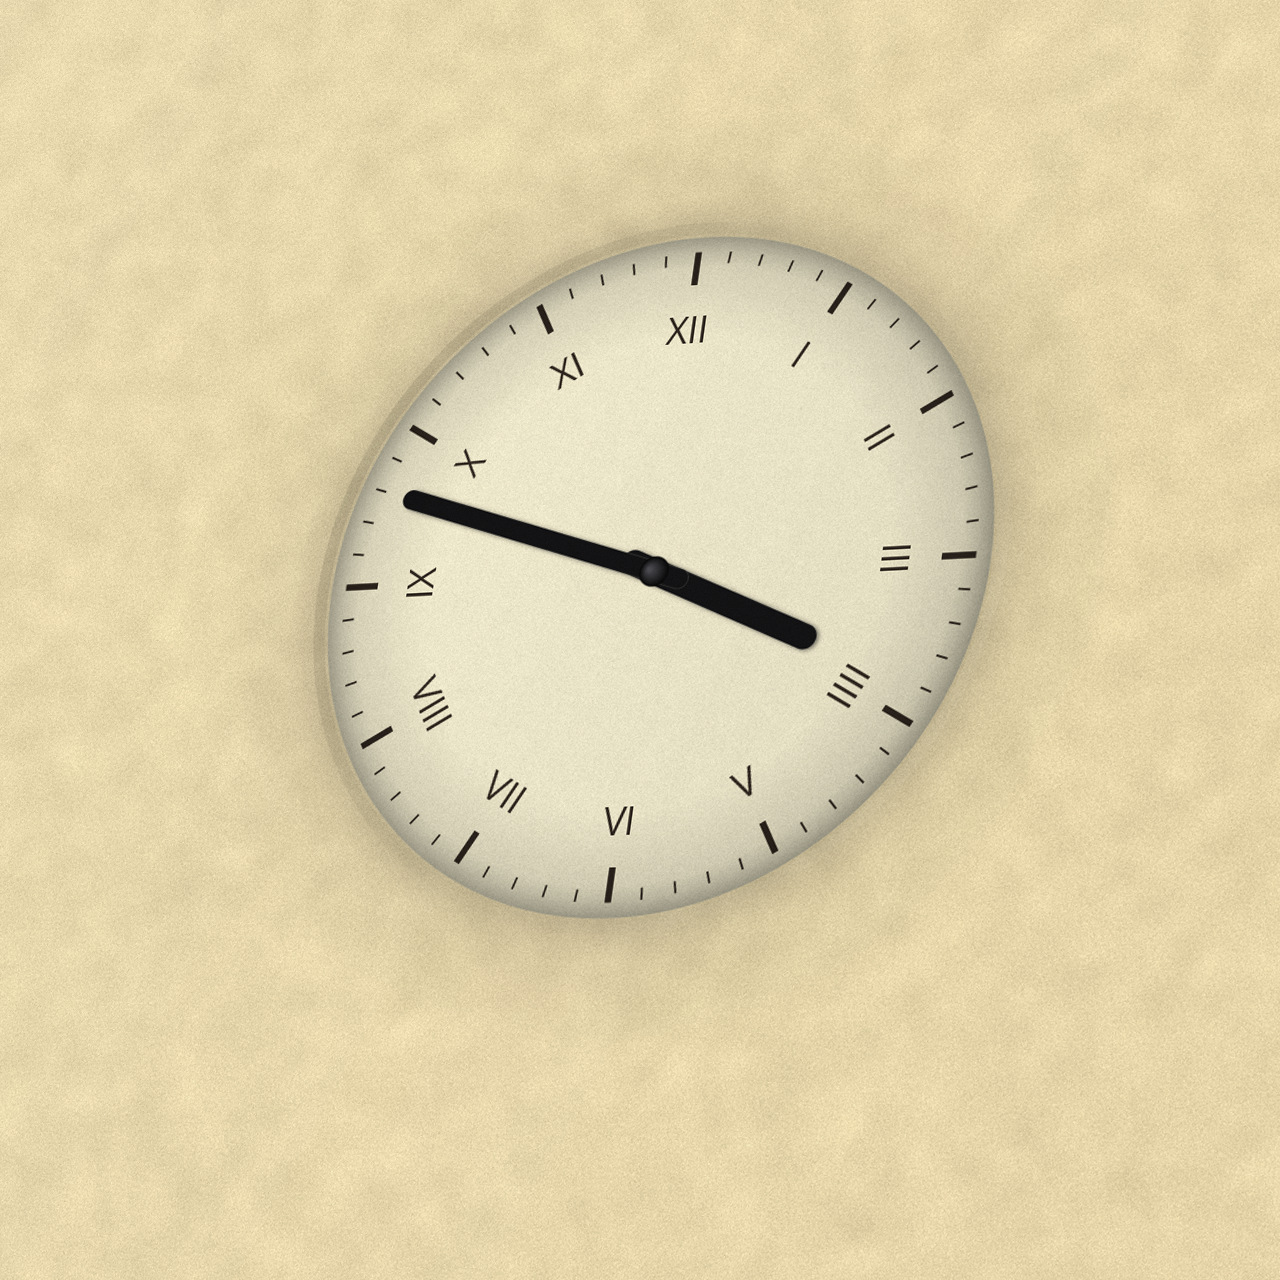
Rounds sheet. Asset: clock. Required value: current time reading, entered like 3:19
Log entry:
3:48
